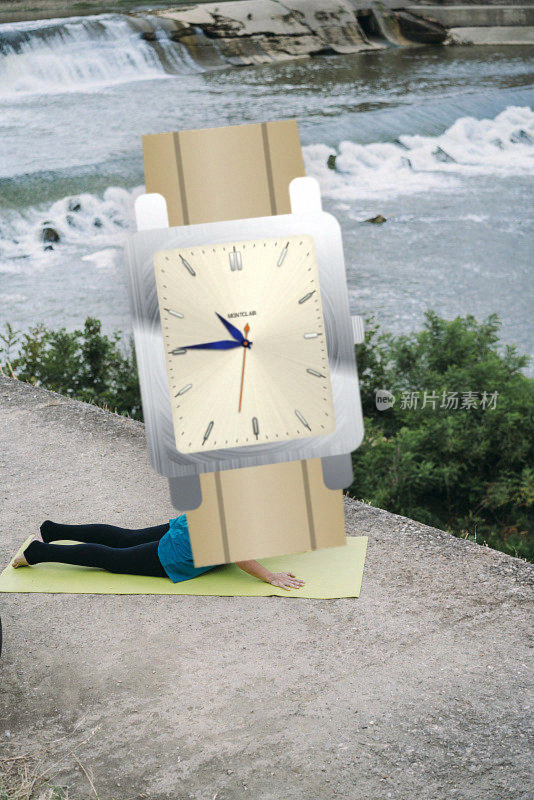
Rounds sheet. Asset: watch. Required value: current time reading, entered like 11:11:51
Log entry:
10:45:32
